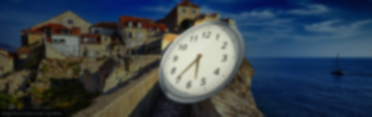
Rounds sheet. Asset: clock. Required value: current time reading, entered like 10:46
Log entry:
5:36
